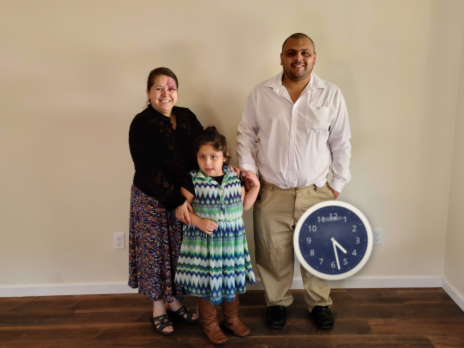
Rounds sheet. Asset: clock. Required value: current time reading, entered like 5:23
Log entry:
4:28
